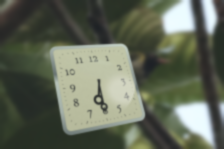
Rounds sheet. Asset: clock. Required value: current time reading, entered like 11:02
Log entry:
6:30
